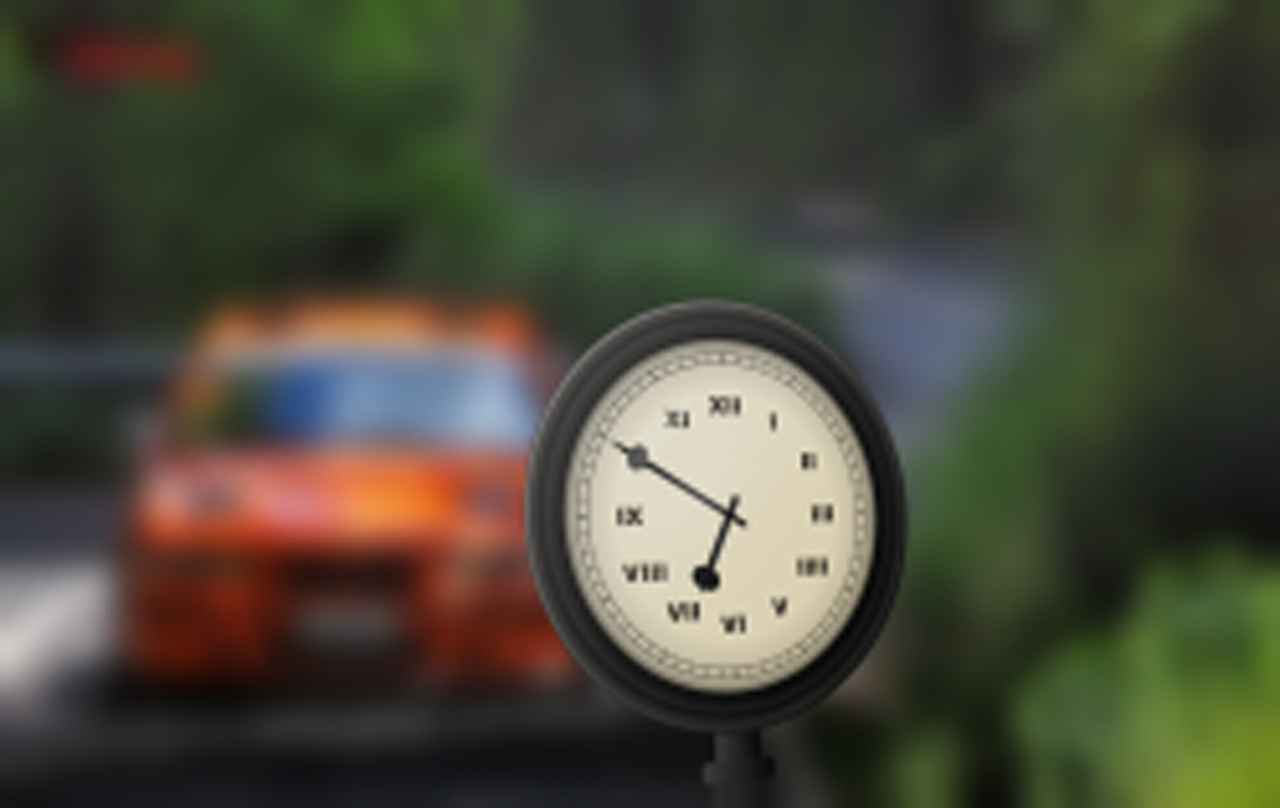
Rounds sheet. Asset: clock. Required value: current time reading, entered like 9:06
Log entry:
6:50
